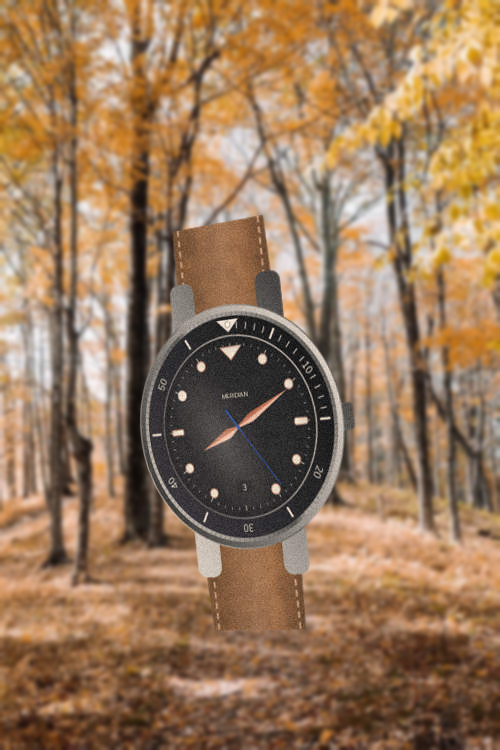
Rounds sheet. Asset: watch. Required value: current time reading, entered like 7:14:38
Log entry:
8:10:24
